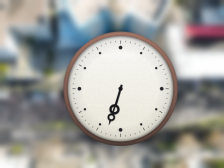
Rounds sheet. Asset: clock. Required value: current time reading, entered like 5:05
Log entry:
6:33
